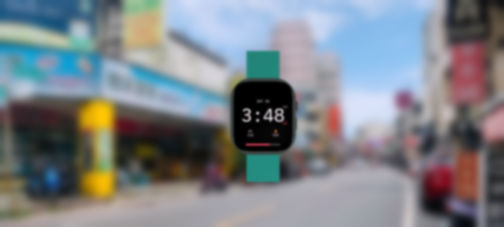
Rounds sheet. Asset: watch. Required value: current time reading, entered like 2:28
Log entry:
3:48
